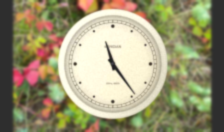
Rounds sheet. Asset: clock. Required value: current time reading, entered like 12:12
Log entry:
11:24
